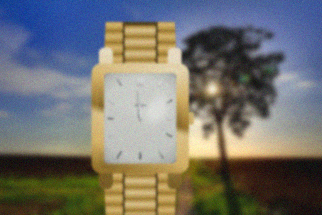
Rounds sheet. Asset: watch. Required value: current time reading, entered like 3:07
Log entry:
11:59
